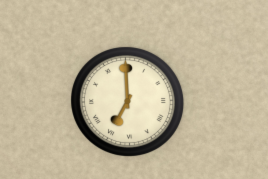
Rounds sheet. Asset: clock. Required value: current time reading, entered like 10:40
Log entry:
7:00
